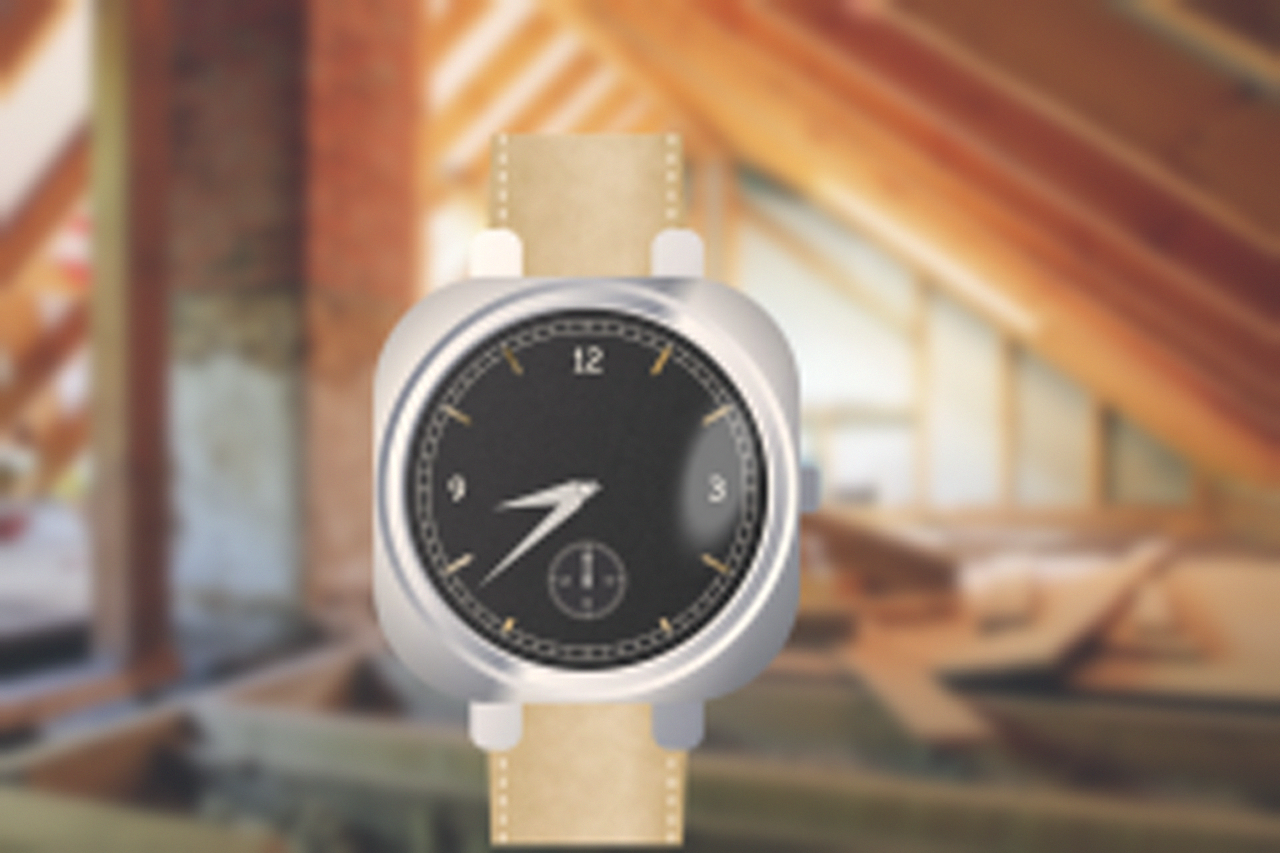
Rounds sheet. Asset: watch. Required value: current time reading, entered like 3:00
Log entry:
8:38
